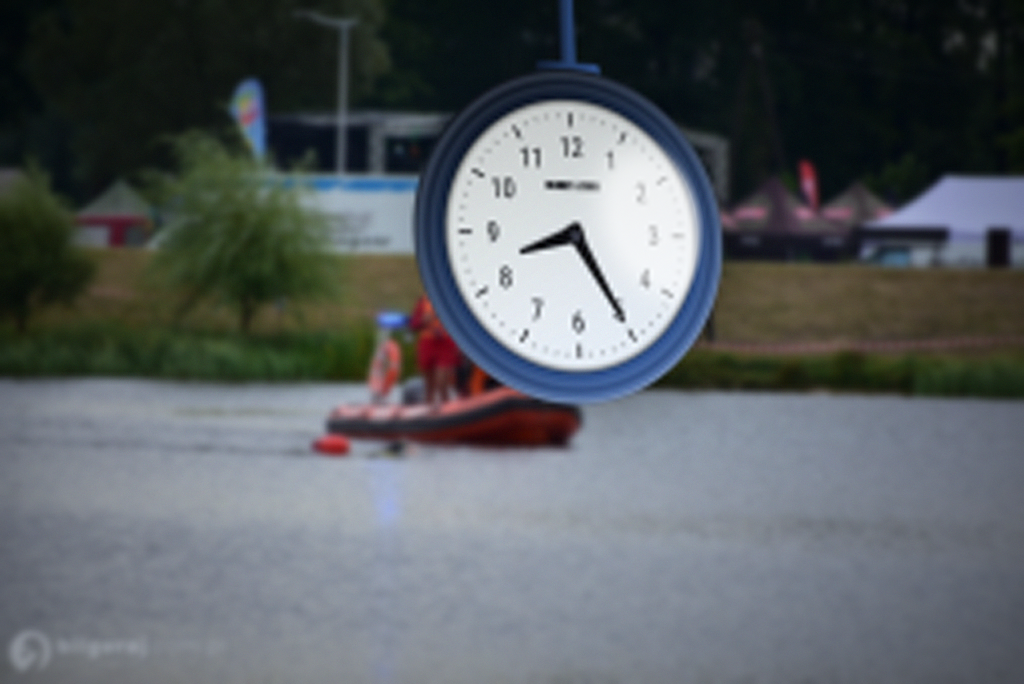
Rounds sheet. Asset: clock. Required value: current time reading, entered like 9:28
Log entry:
8:25
